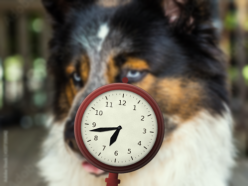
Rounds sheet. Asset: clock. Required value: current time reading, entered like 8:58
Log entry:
6:43
